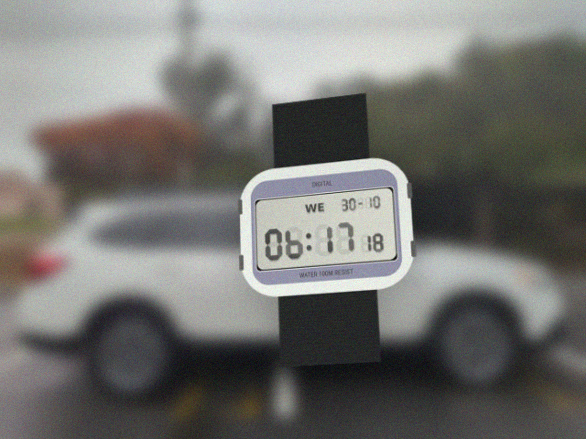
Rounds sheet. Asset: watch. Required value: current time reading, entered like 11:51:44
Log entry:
6:17:18
